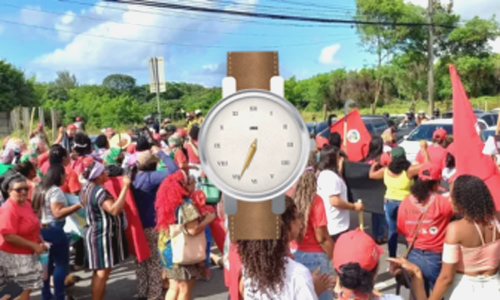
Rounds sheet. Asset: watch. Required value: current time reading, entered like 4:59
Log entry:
6:34
